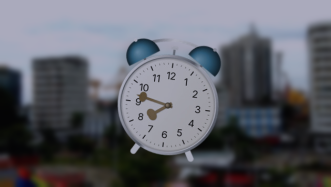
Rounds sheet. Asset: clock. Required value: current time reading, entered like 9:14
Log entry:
7:47
